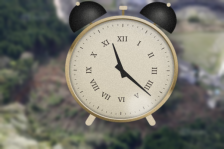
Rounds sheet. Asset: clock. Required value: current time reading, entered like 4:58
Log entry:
11:22
